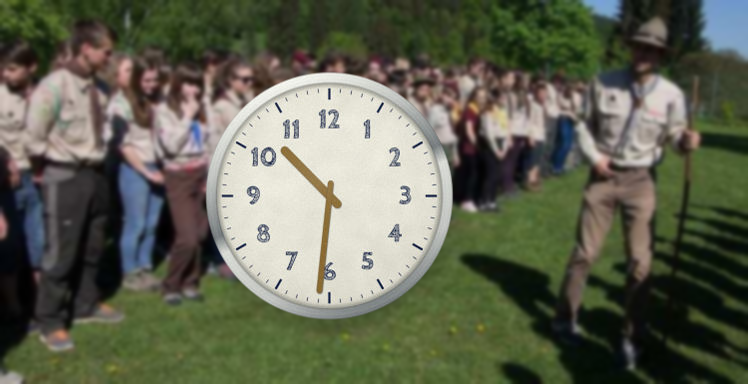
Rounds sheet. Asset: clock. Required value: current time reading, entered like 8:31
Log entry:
10:31
